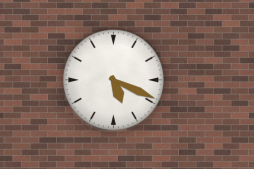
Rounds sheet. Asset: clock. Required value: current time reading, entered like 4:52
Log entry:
5:19
